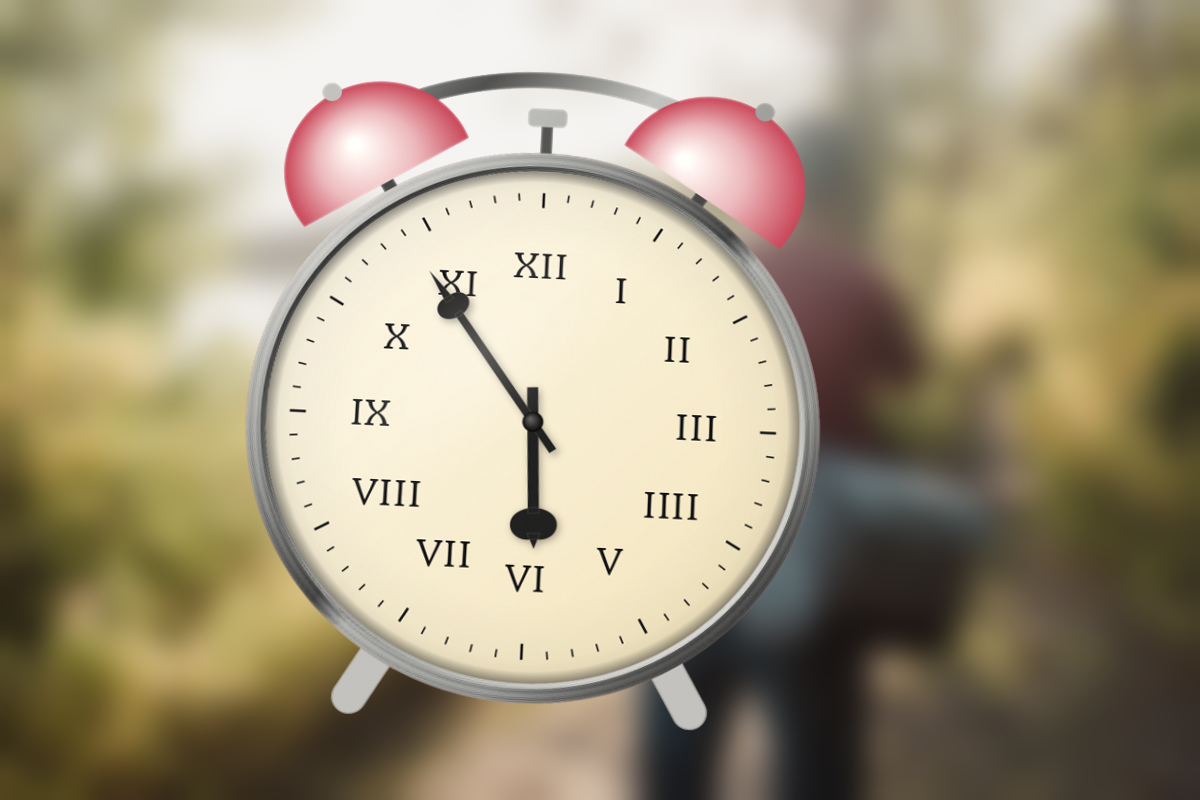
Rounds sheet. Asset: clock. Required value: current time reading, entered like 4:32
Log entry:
5:54
